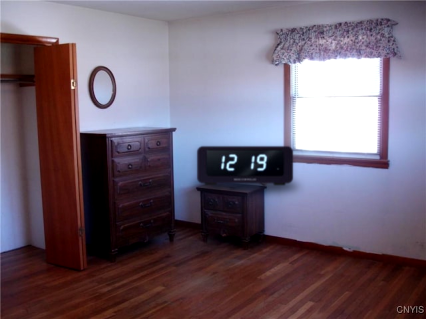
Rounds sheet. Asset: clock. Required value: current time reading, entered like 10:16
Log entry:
12:19
